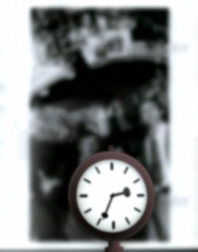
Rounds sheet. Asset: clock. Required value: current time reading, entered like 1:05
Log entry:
2:34
